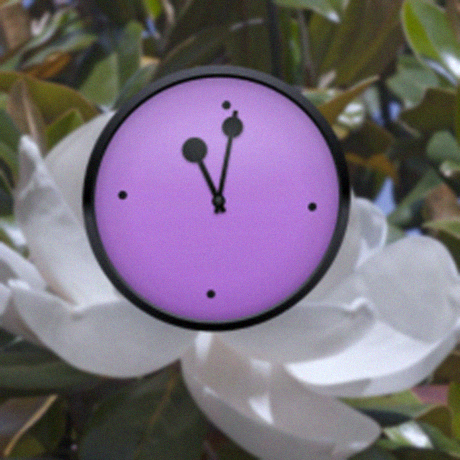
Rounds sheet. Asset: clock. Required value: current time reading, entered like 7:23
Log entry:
11:01
